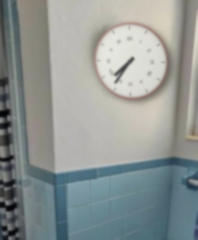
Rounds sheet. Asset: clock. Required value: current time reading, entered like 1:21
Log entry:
7:36
